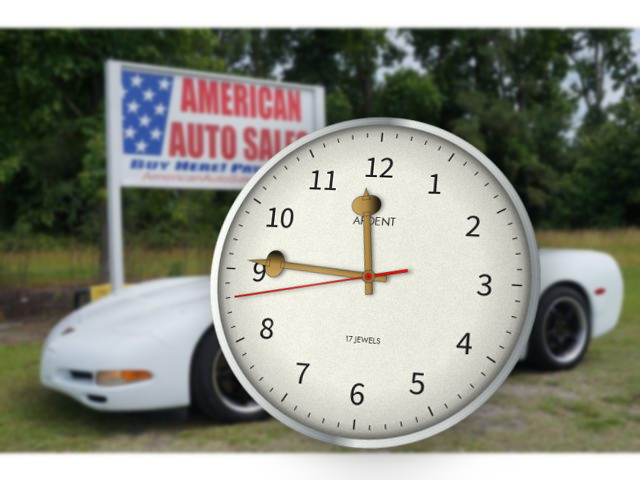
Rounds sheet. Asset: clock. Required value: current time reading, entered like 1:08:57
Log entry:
11:45:43
